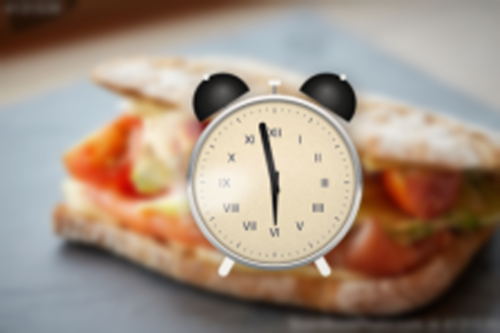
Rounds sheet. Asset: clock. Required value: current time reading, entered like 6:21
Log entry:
5:58
